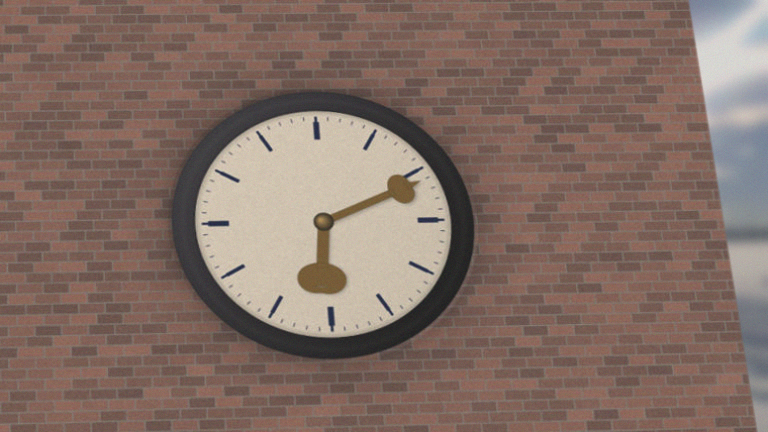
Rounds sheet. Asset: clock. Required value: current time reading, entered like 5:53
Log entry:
6:11
